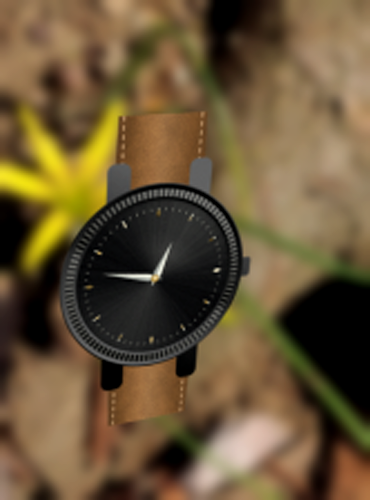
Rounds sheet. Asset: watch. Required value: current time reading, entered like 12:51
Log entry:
12:47
